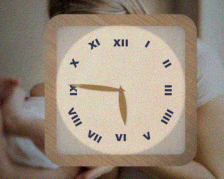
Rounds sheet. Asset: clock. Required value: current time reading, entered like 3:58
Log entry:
5:46
